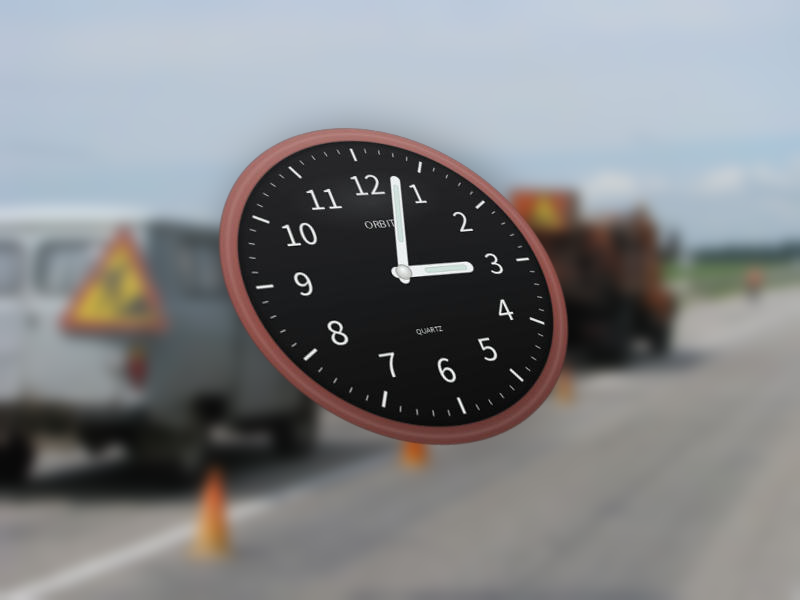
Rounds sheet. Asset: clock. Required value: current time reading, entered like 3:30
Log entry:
3:03
